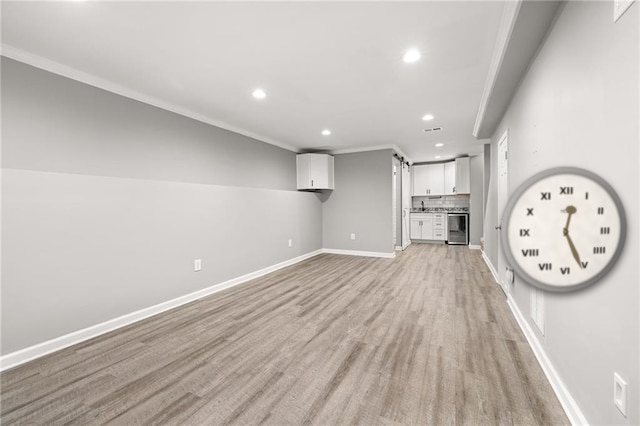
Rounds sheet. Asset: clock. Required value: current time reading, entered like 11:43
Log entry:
12:26
